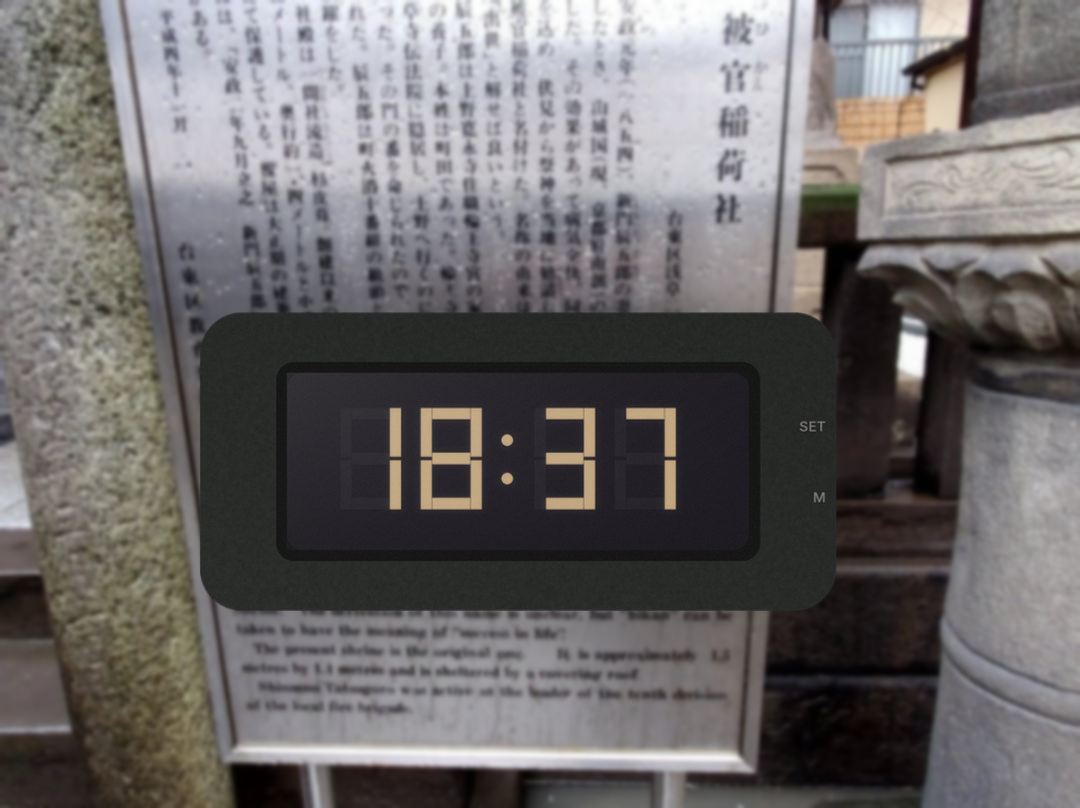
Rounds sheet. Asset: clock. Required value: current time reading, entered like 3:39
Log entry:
18:37
